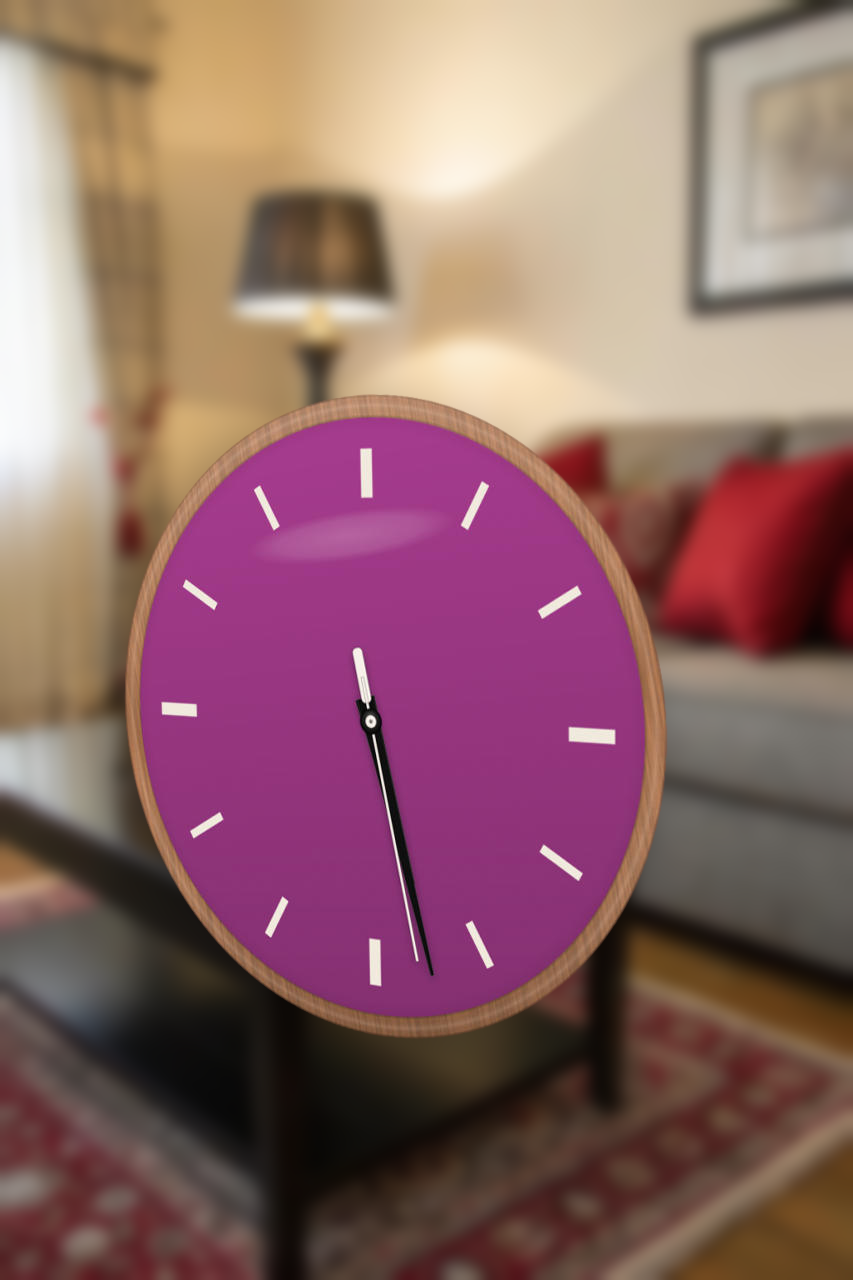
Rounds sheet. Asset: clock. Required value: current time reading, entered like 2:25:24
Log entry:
5:27:28
